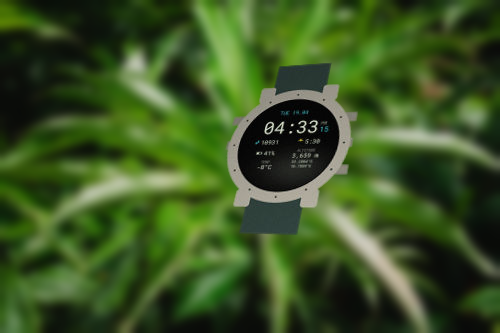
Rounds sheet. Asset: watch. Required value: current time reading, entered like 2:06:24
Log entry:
4:33:15
